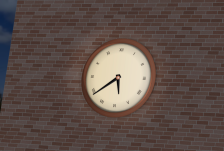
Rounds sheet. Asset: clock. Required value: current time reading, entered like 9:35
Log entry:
5:39
